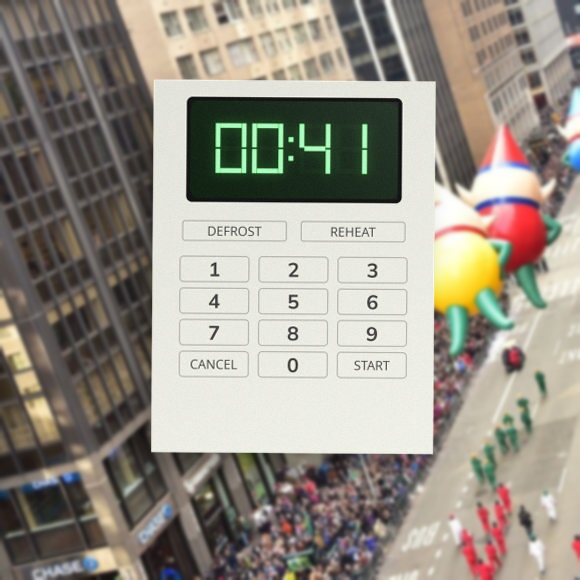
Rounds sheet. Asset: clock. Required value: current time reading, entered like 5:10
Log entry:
0:41
